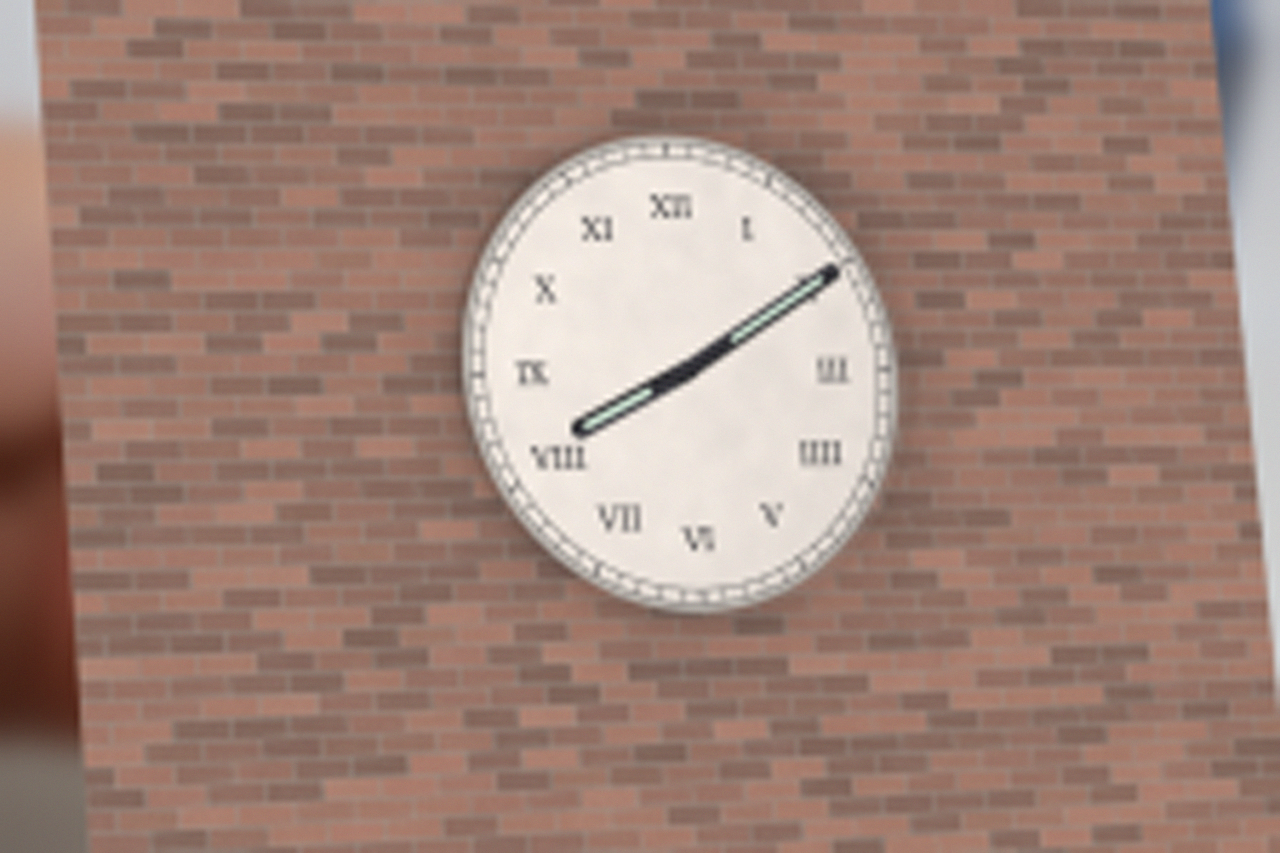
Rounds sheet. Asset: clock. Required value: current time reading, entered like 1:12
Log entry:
8:10
